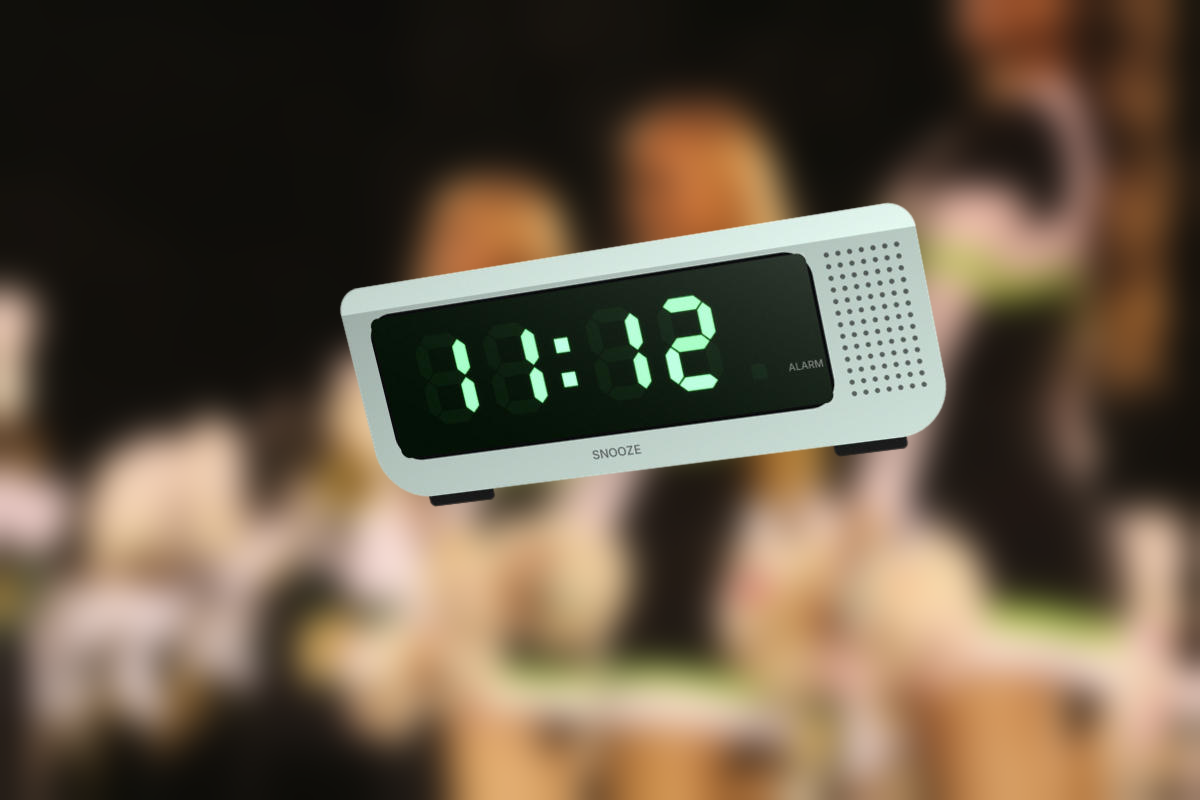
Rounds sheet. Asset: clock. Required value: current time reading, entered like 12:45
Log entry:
11:12
